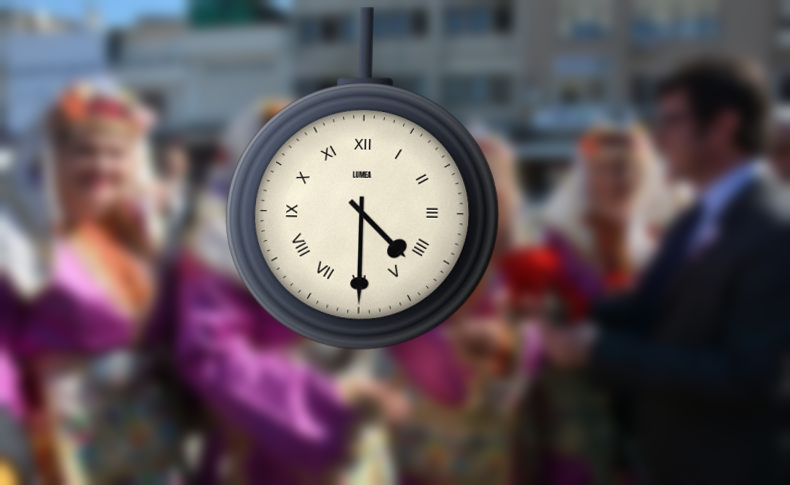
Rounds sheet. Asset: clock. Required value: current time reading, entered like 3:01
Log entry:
4:30
